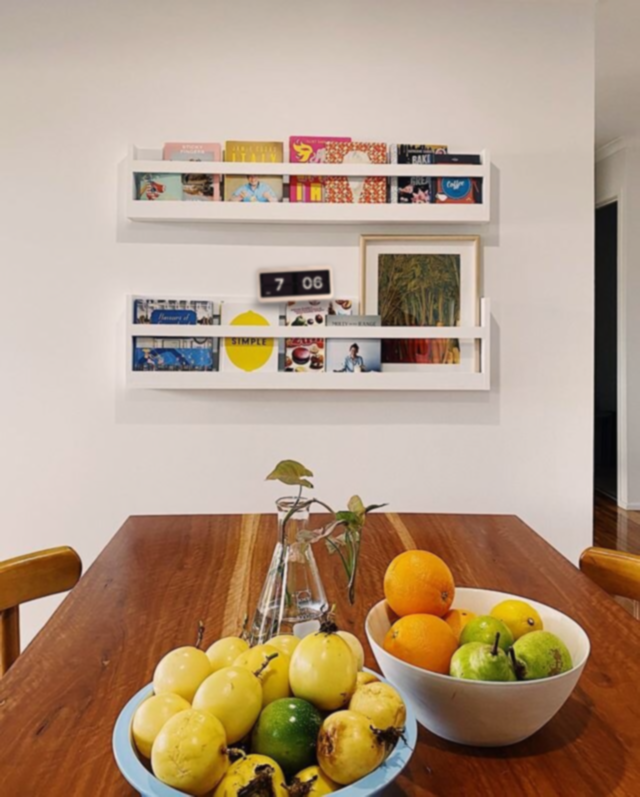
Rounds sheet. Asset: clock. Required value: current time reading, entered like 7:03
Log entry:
7:06
